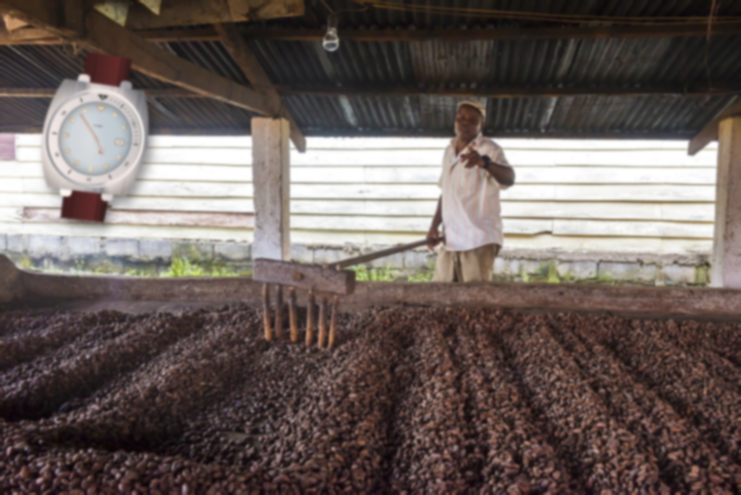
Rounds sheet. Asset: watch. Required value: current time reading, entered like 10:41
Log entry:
4:53
